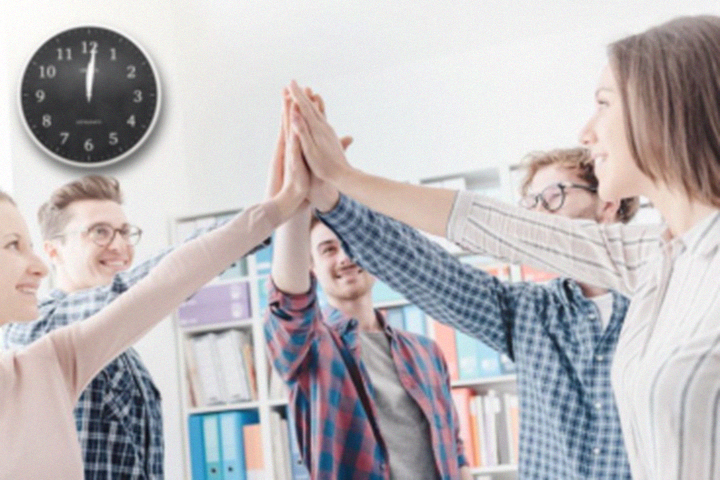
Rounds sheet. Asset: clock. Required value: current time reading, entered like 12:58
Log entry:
12:01
